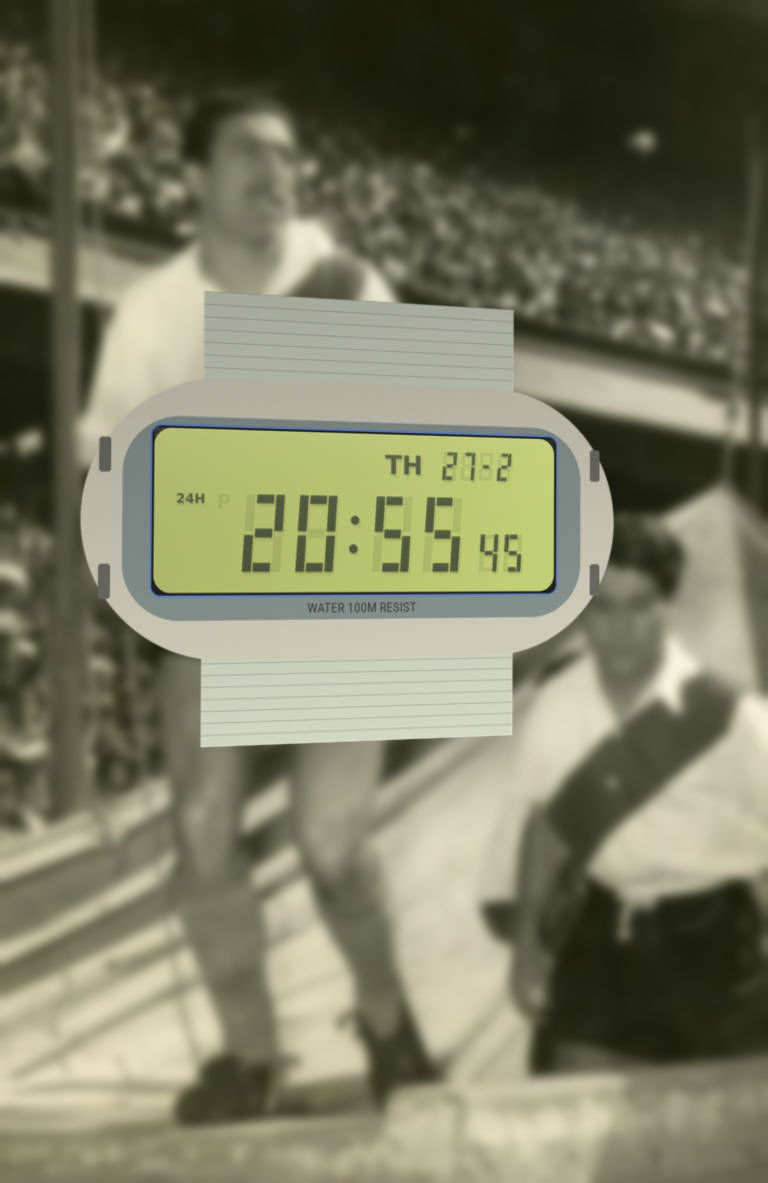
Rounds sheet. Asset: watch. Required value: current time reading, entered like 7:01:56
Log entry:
20:55:45
